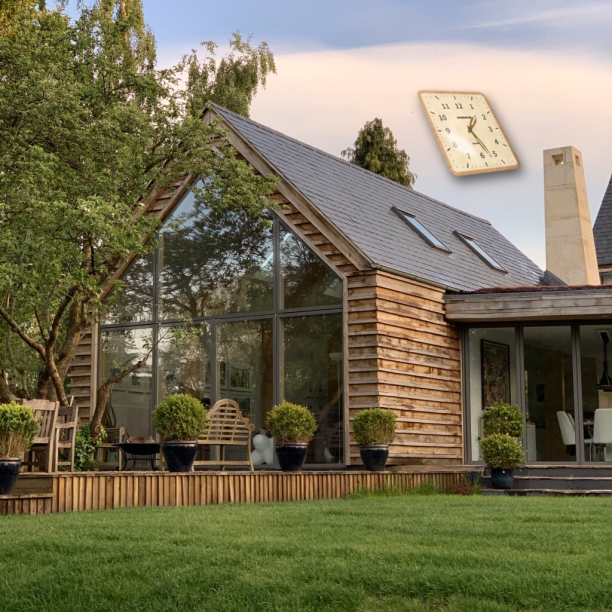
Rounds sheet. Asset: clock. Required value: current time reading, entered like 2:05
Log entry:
1:27
